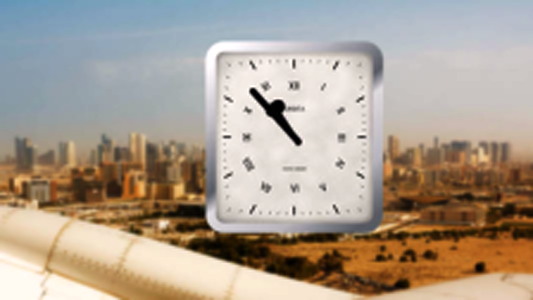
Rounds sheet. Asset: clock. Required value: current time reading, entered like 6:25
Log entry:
10:53
